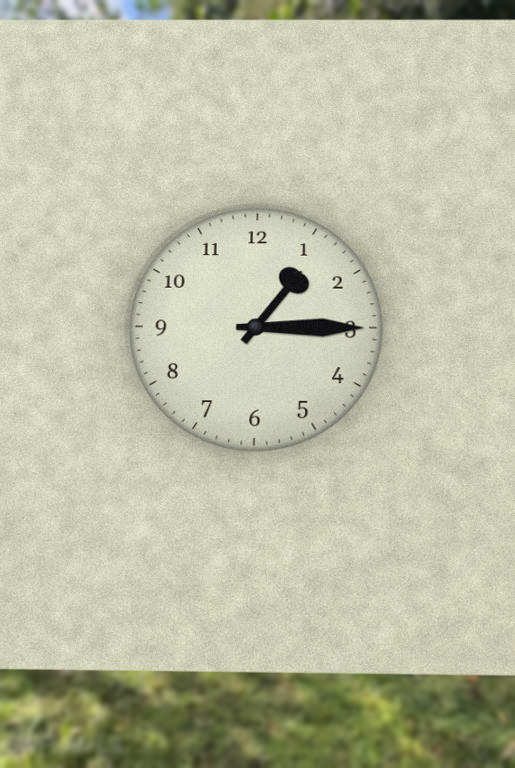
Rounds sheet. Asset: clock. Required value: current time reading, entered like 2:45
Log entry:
1:15
